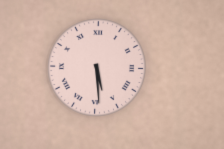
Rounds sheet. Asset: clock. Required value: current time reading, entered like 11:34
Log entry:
5:29
